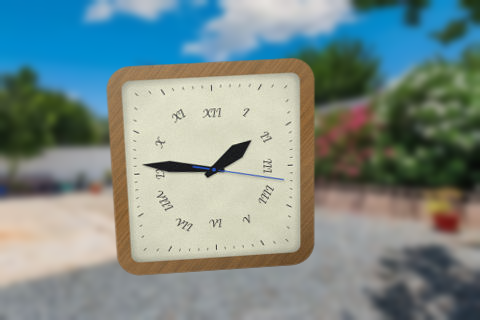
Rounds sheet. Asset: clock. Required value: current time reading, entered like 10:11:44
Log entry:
1:46:17
